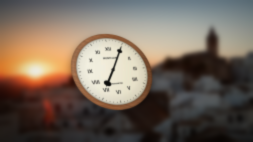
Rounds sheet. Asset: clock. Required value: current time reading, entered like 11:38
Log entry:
7:05
